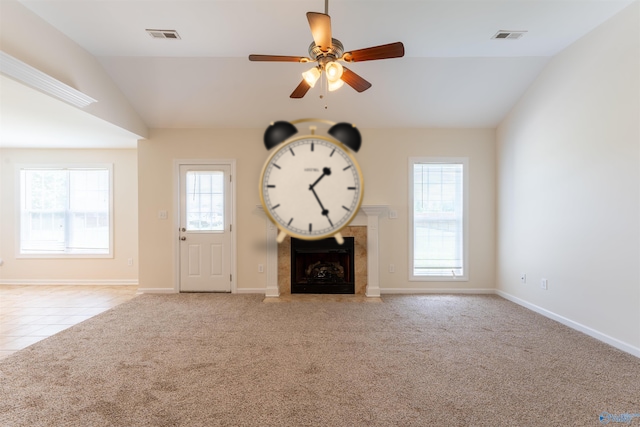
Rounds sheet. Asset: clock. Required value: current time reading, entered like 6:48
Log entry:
1:25
